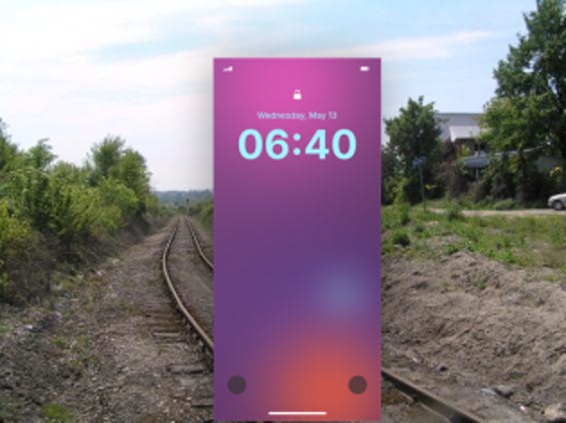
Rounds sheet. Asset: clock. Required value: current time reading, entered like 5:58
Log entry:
6:40
